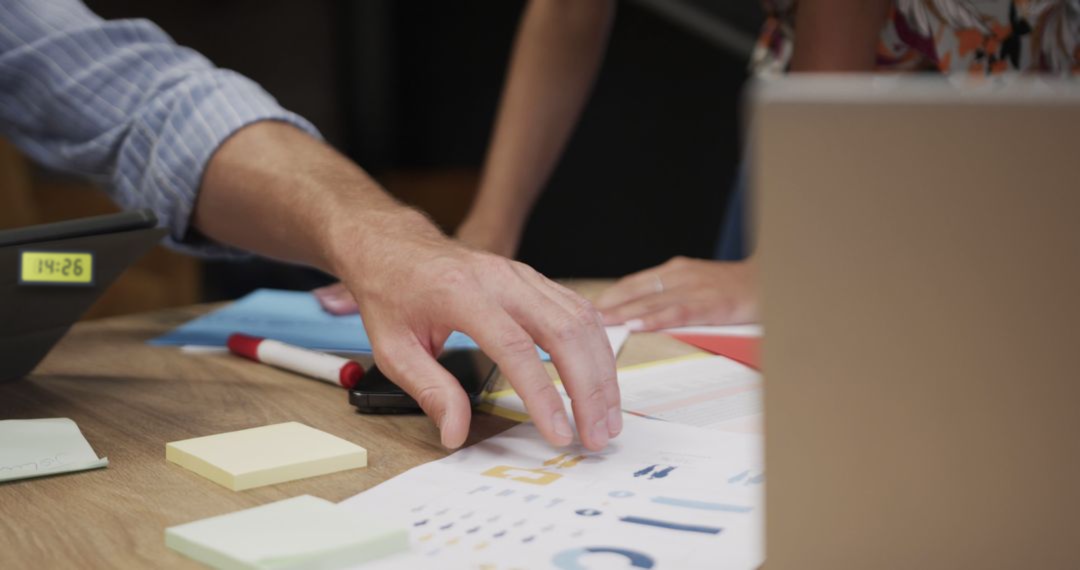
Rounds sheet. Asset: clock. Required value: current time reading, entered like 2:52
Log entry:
14:26
